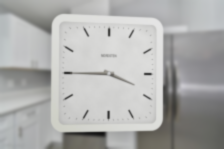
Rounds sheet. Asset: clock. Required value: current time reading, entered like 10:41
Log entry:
3:45
